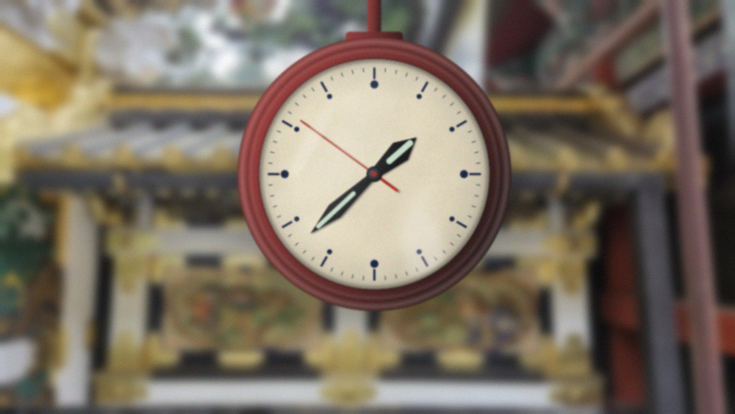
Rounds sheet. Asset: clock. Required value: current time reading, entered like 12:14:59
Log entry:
1:37:51
